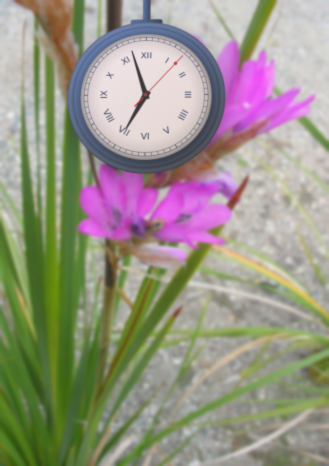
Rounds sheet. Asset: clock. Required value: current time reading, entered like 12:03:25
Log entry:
6:57:07
